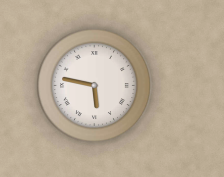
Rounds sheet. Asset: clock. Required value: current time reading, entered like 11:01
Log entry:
5:47
